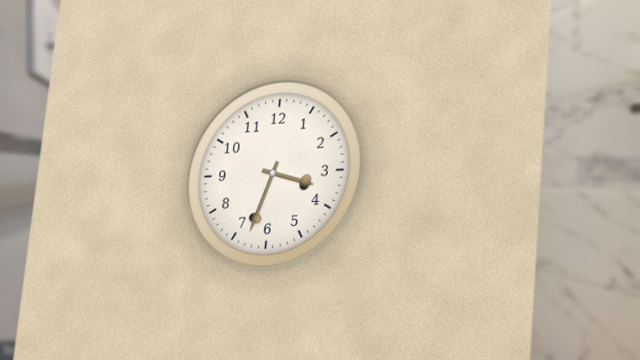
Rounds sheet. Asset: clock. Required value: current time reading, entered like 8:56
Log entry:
3:33
